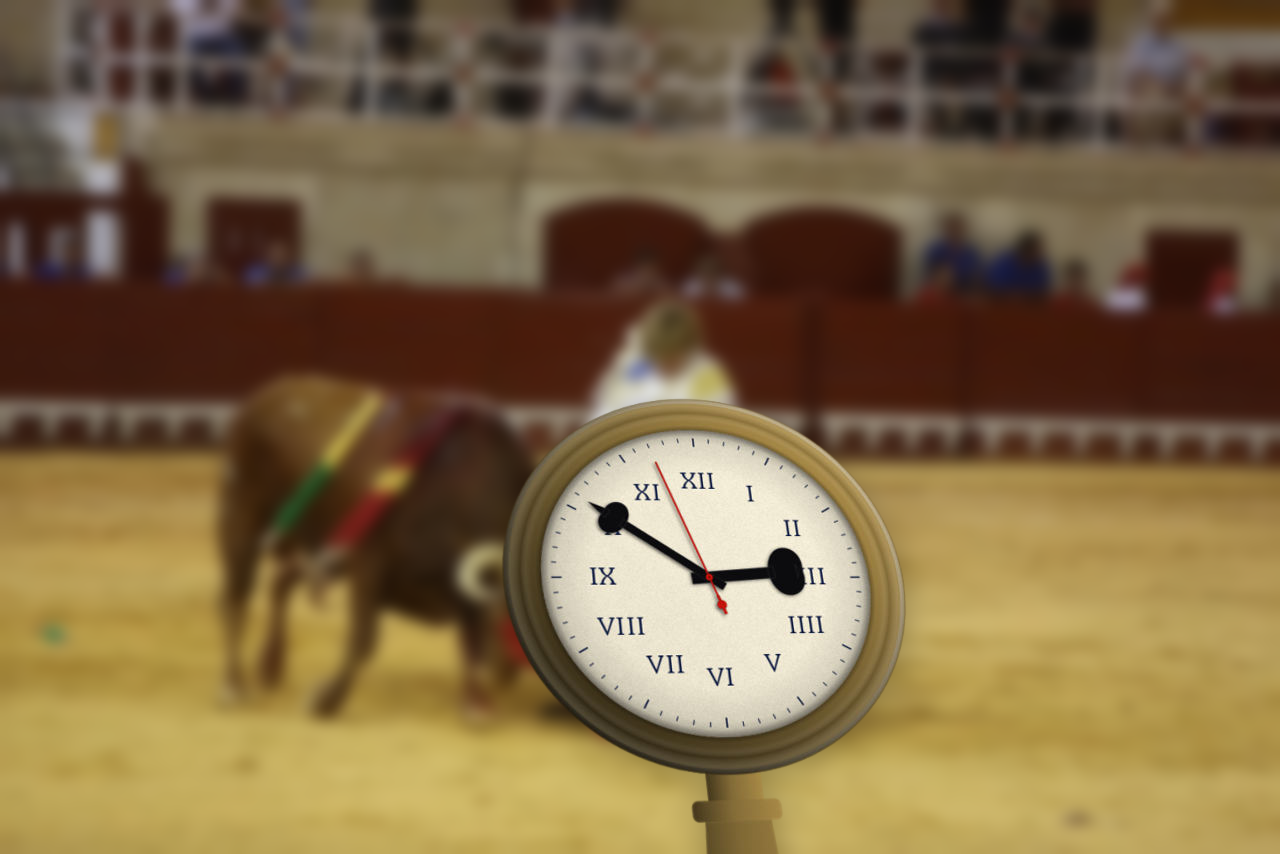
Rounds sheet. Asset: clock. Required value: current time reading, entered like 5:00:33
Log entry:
2:50:57
